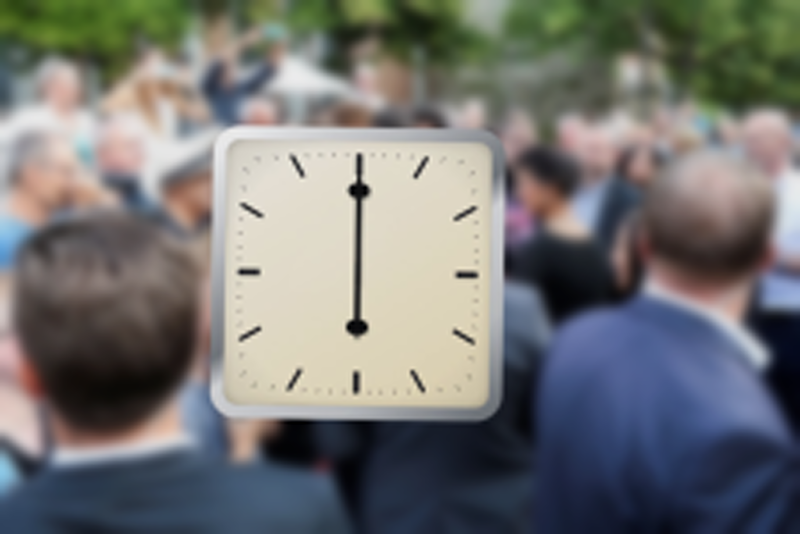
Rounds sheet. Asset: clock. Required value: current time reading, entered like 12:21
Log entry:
6:00
